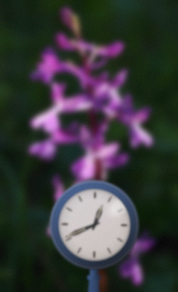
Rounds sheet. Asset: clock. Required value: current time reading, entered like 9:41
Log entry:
12:41
